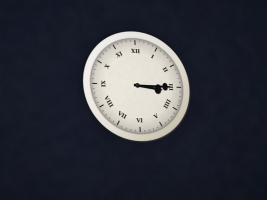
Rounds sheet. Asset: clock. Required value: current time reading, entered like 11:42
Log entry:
3:15
